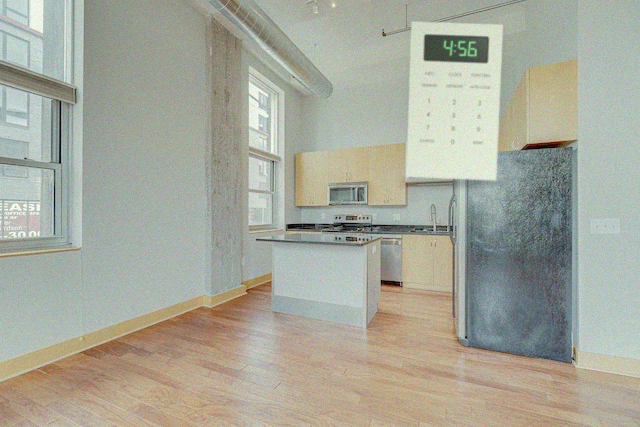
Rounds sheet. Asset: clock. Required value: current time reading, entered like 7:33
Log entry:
4:56
